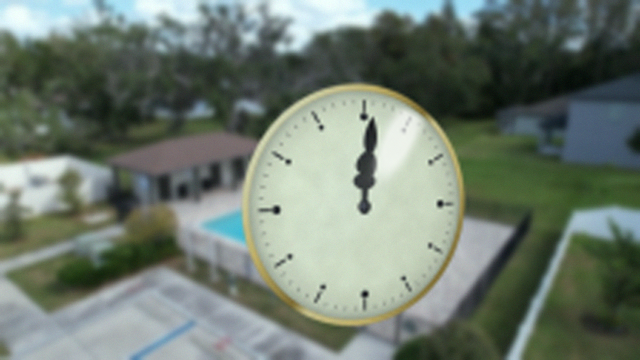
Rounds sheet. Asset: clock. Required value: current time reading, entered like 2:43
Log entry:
12:01
